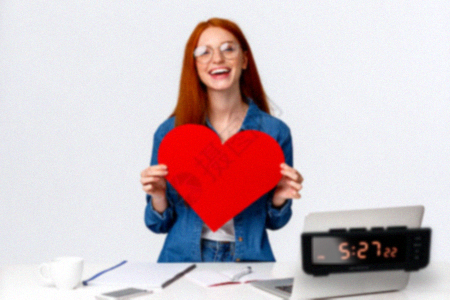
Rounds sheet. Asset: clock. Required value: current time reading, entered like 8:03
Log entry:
5:27
